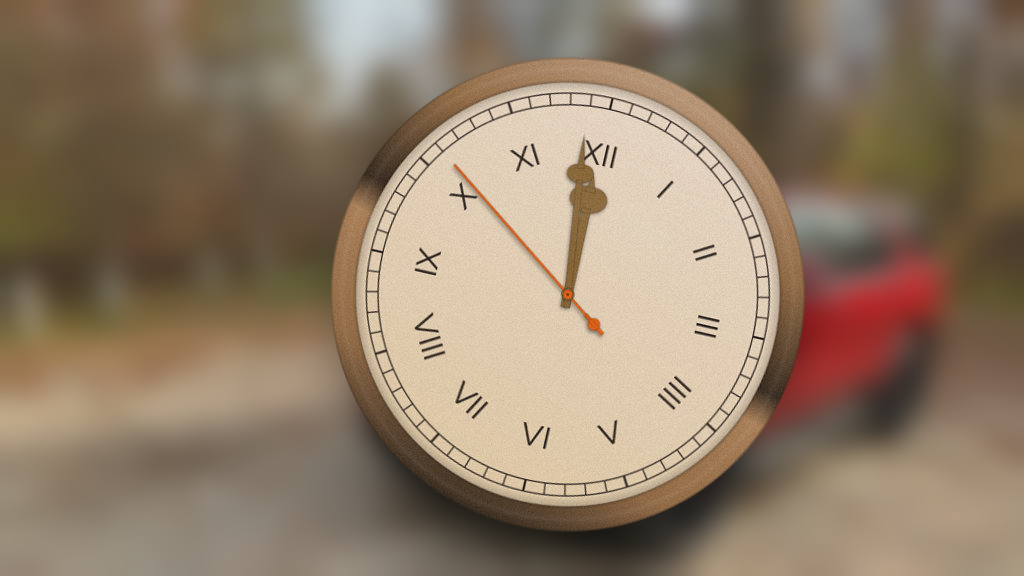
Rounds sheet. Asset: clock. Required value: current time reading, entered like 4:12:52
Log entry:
11:58:51
